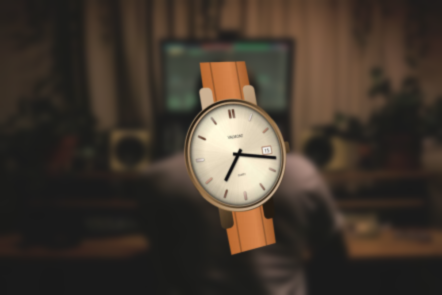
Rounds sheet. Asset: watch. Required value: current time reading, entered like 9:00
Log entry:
7:17
